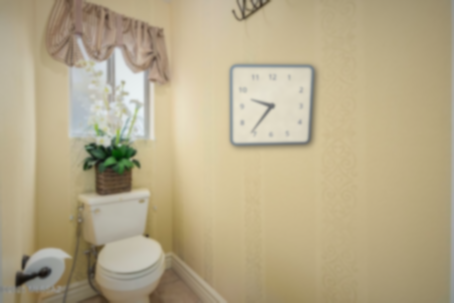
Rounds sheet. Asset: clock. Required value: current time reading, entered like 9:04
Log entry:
9:36
